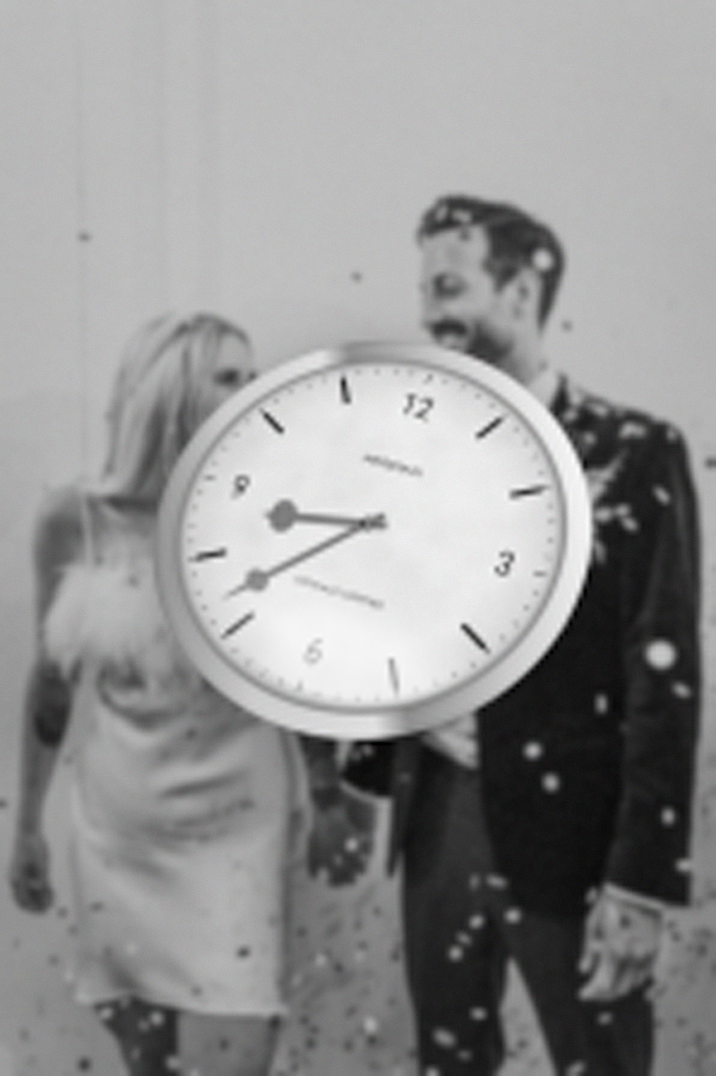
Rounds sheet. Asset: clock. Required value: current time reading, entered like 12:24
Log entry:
8:37
